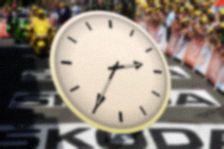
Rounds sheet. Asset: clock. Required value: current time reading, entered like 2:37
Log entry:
2:35
